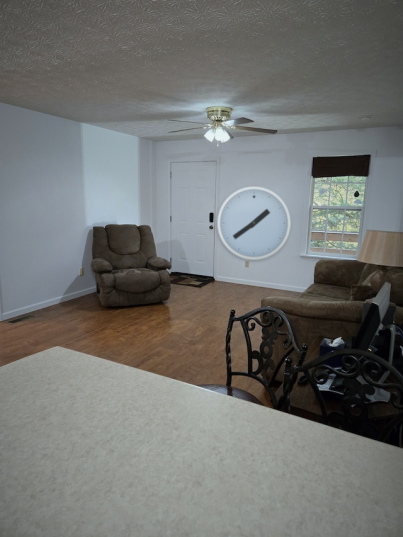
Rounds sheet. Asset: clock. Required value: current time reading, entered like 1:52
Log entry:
1:39
